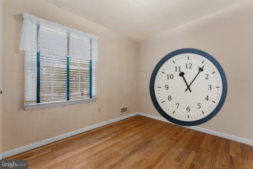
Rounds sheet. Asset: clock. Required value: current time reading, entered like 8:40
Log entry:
11:06
